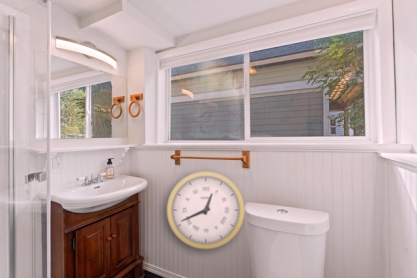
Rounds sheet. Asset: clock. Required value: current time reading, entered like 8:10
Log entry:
12:41
